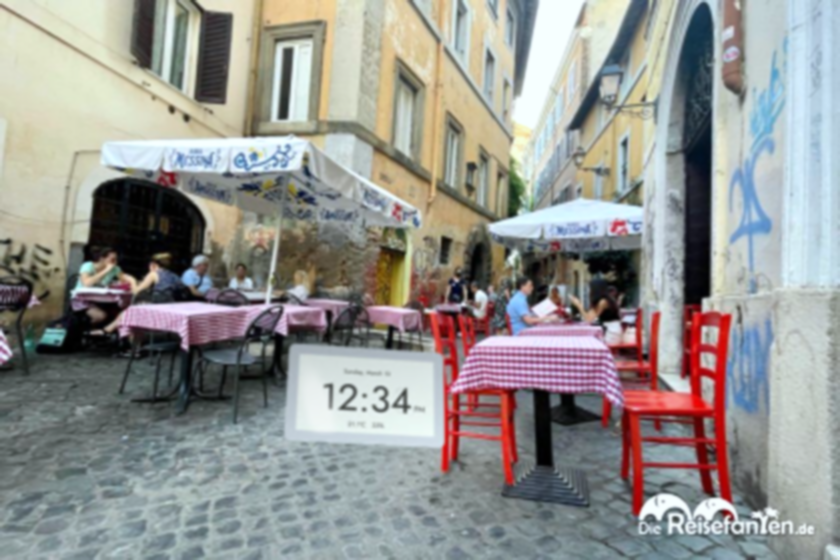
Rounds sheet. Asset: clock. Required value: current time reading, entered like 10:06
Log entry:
12:34
